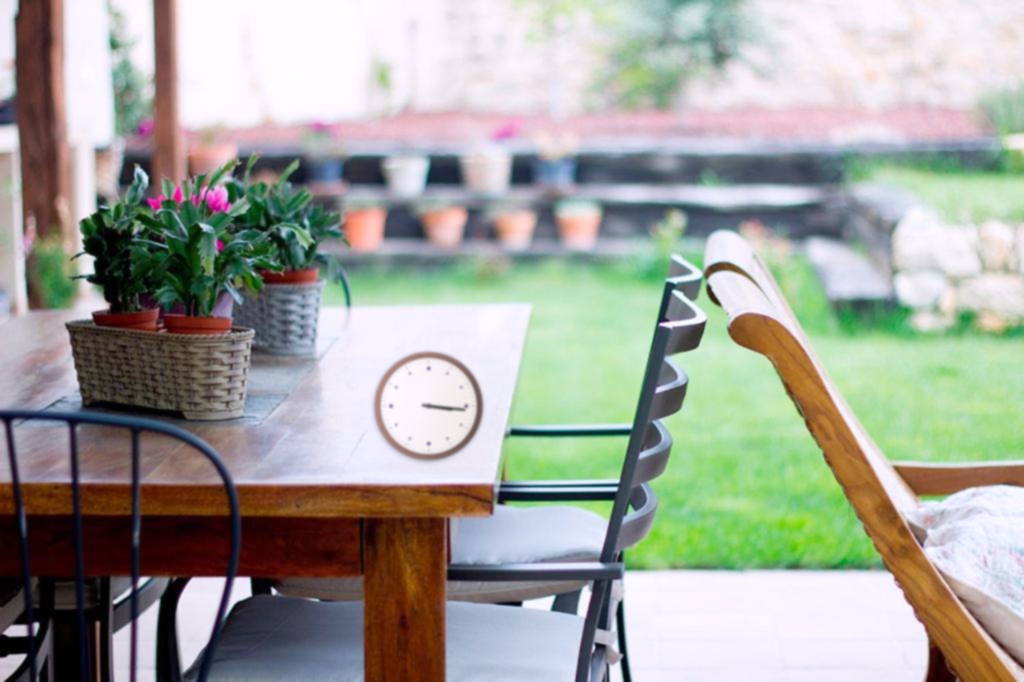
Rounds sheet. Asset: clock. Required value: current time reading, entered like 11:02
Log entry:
3:16
